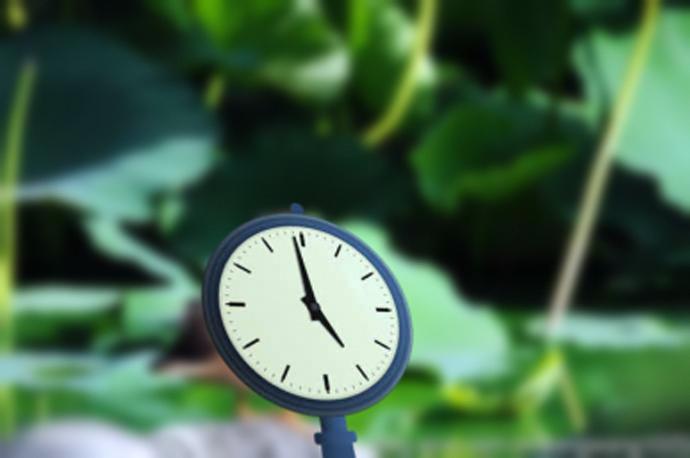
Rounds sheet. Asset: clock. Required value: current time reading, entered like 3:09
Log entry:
4:59
